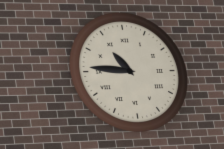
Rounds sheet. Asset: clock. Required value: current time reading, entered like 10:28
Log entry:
10:46
